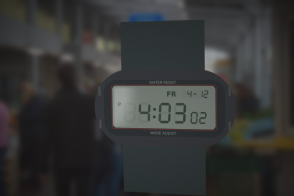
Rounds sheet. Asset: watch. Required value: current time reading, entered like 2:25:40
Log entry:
4:03:02
